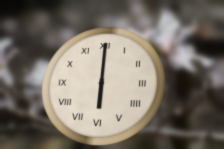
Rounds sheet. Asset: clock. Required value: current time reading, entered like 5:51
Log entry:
6:00
